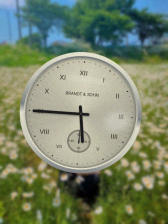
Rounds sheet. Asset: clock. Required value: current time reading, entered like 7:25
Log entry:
5:45
